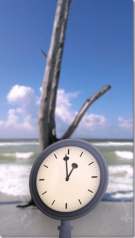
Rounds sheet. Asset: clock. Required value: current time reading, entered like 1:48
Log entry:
12:59
